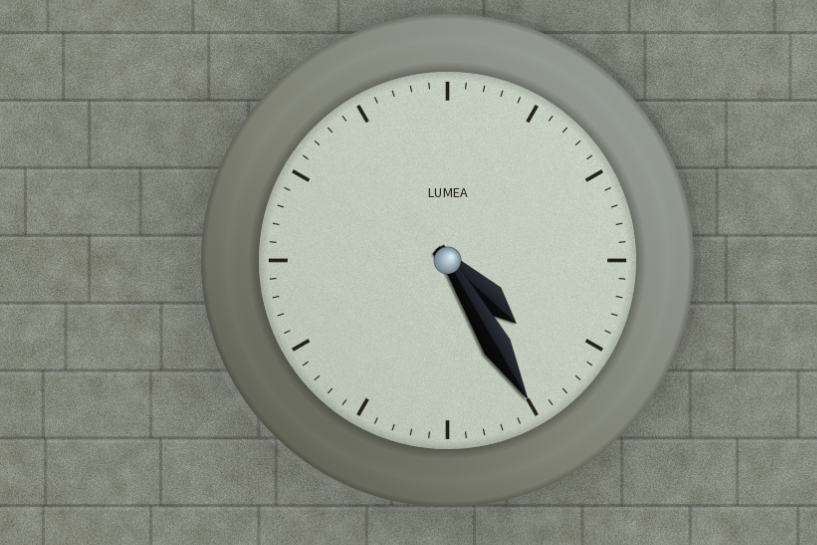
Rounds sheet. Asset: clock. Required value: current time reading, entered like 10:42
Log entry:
4:25
